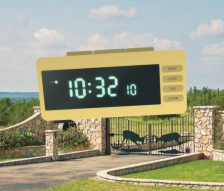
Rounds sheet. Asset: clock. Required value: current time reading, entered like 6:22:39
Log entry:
10:32:10
